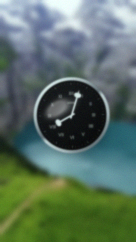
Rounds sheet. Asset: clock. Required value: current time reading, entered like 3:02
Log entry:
8:03
